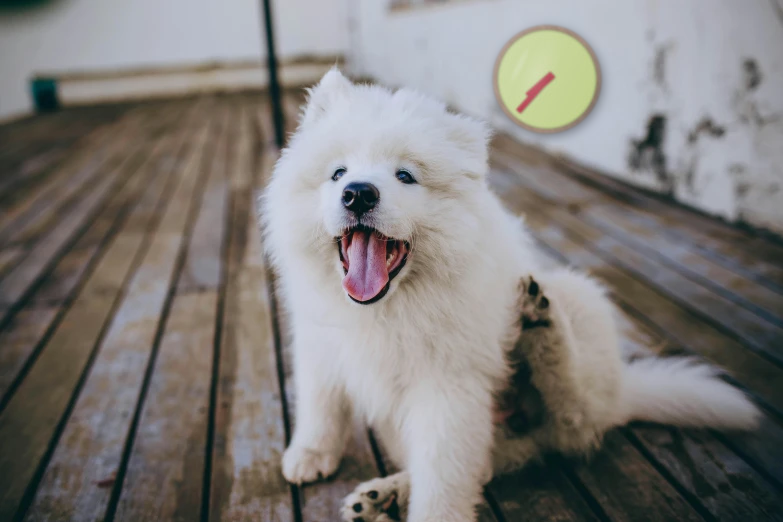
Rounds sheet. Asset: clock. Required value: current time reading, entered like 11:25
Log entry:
7:37
